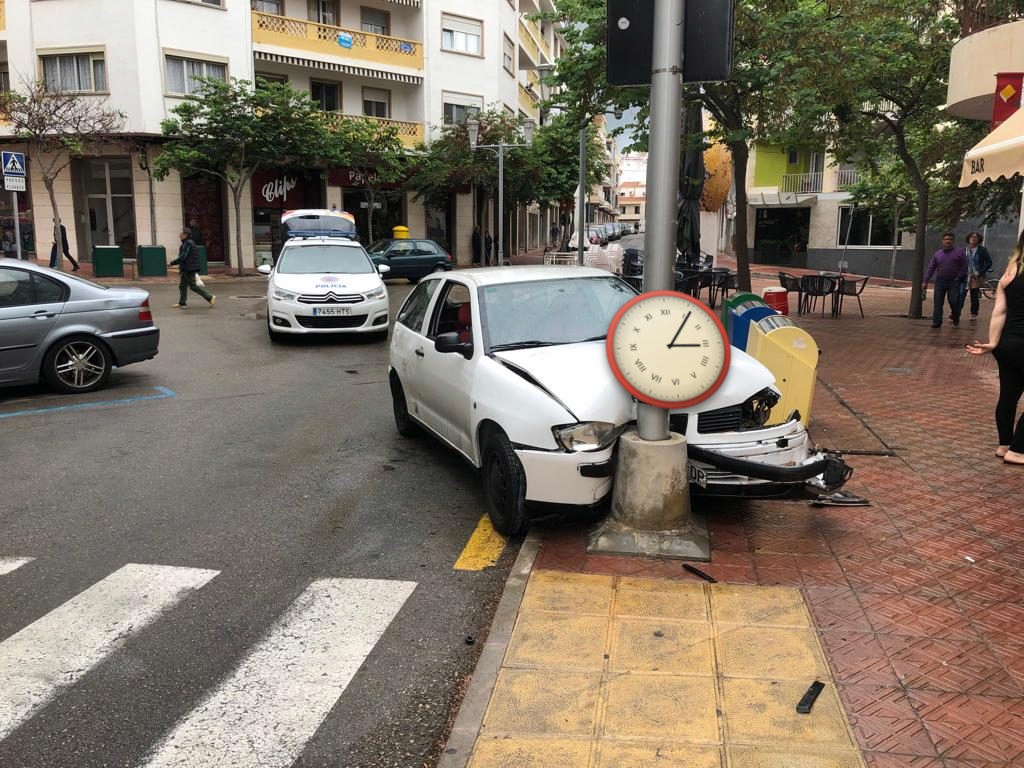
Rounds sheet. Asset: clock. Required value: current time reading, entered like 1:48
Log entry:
3:06
